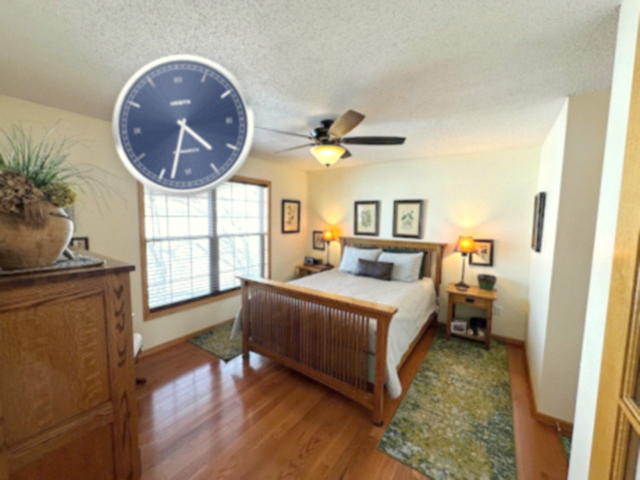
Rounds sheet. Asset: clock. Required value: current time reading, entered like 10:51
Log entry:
4:33
